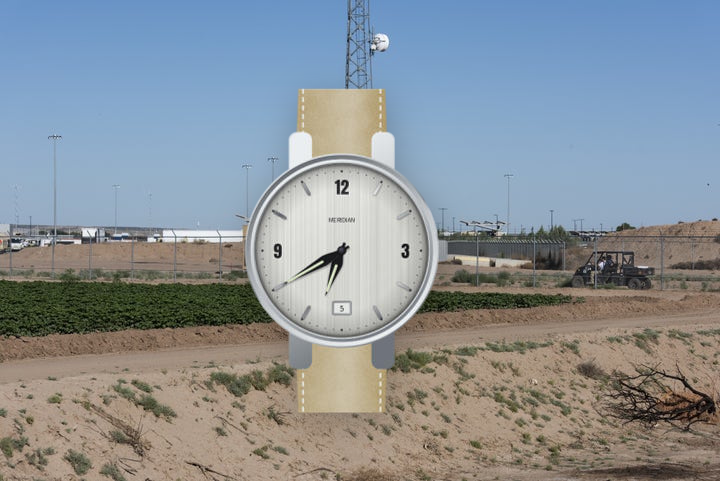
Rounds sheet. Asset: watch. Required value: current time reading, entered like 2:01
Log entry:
6:40
